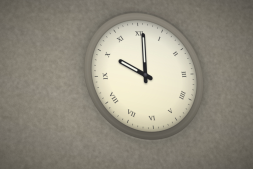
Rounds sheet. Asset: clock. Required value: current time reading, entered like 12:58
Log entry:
10:01
